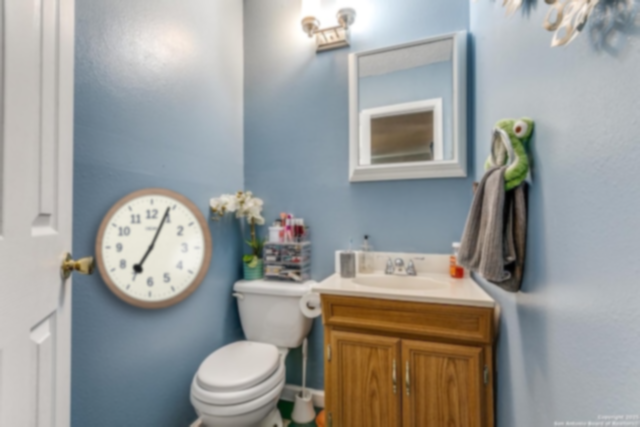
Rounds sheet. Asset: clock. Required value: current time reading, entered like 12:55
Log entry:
7:04
